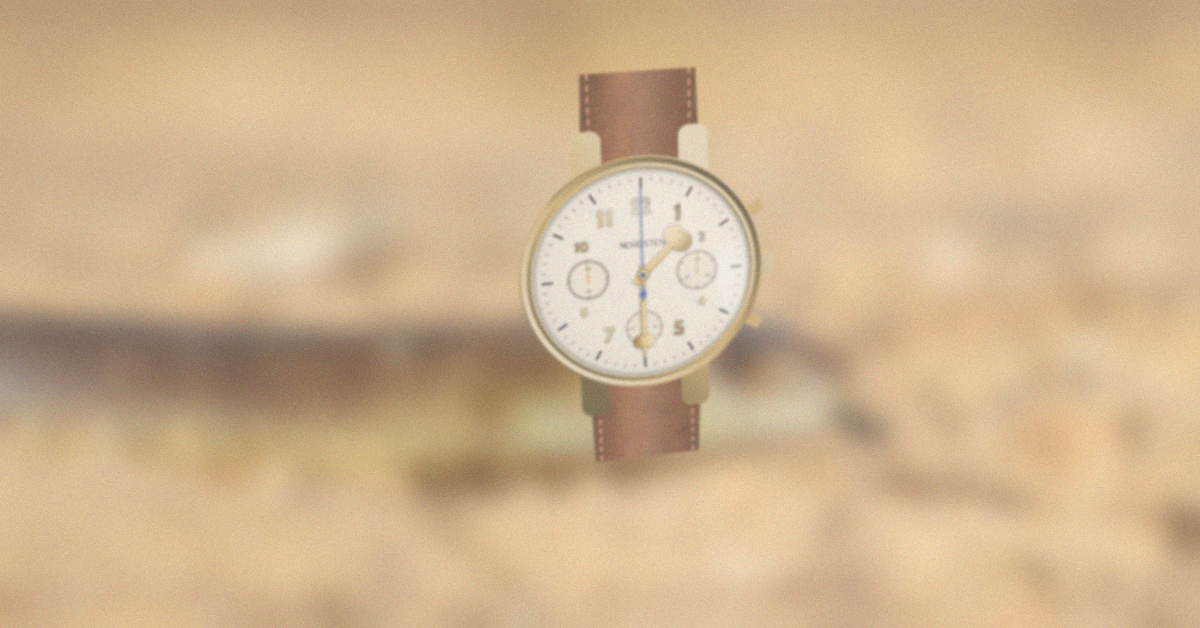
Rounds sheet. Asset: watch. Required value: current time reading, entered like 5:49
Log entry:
1:30
